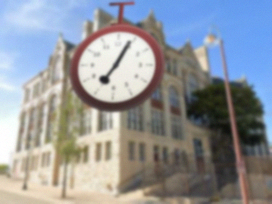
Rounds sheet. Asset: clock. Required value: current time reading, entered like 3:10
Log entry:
7:04
